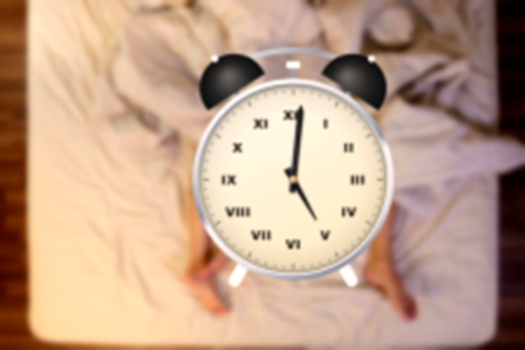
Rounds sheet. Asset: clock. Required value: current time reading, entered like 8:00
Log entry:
5:01
